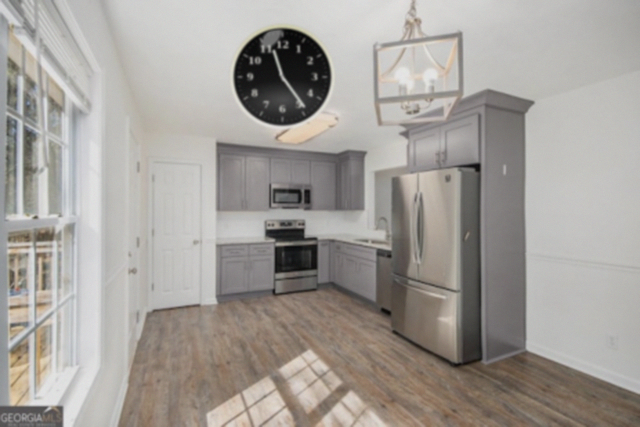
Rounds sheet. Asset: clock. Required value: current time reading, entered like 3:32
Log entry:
11:24
